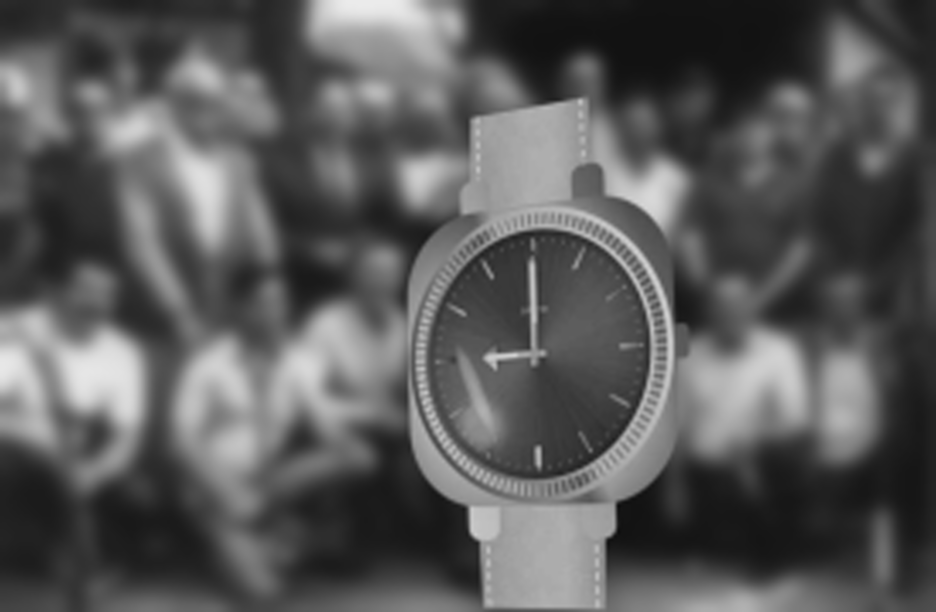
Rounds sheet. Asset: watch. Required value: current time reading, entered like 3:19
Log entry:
9:00
